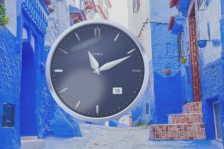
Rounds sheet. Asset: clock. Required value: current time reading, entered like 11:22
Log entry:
11:11
